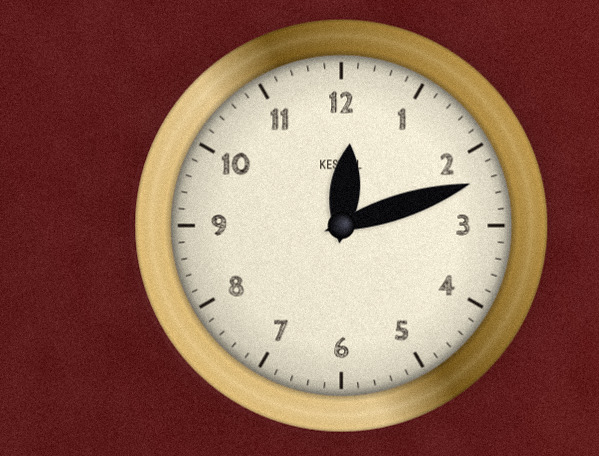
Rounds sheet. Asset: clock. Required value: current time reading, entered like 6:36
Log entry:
12:12
